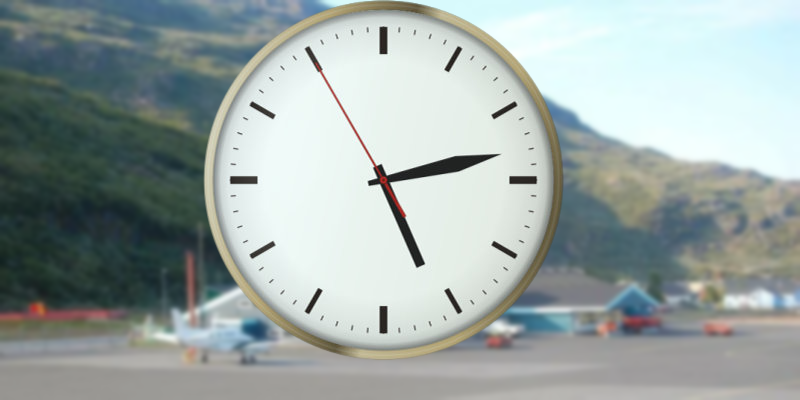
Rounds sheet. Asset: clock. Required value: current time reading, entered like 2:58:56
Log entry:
5:12:55
